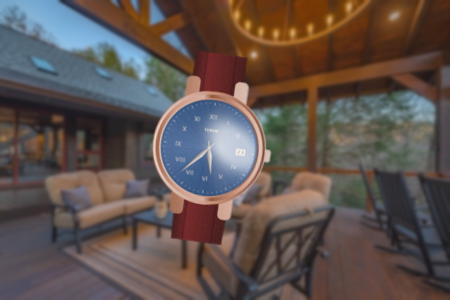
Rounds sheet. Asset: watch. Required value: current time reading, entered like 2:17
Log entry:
5:37
